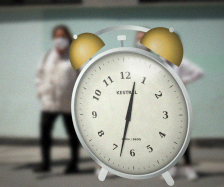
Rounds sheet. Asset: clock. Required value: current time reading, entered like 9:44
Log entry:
12:33
